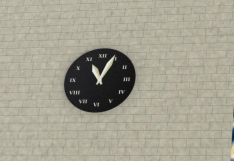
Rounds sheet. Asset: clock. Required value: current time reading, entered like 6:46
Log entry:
11:04
